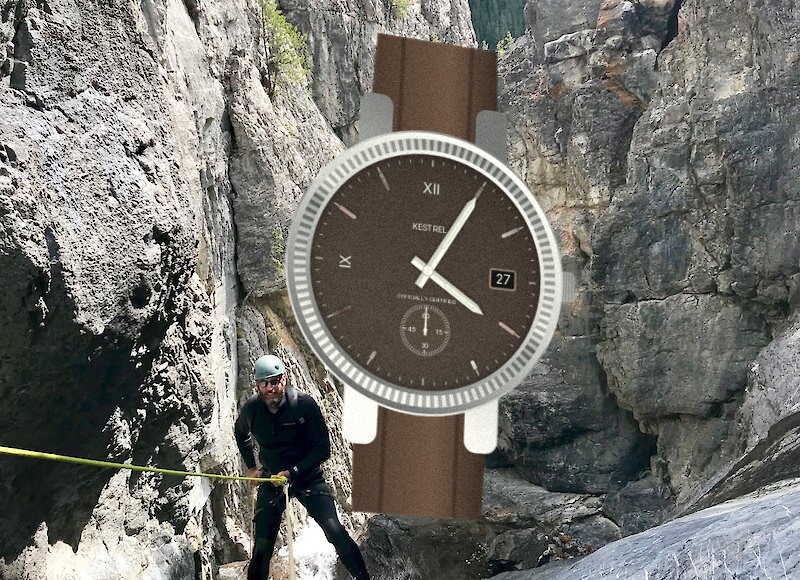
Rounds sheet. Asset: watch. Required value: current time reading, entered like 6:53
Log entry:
4:05
